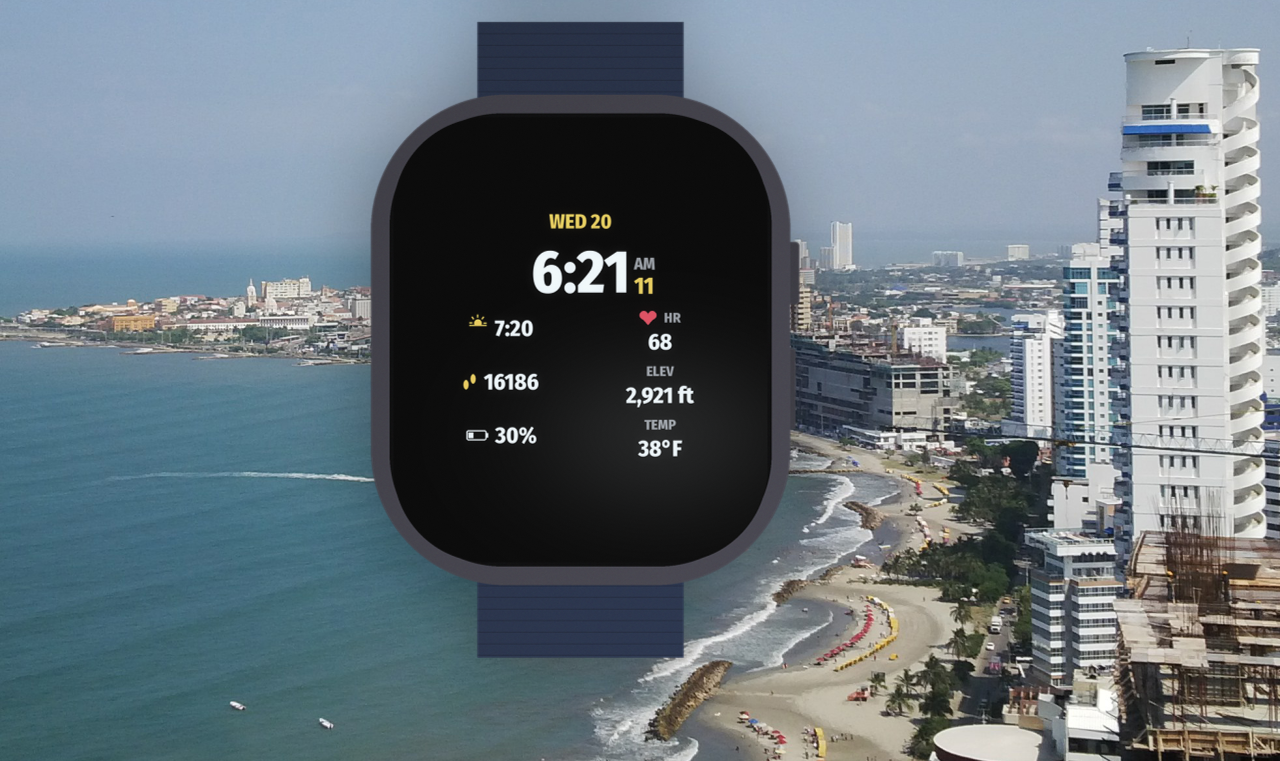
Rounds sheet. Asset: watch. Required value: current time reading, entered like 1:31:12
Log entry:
6:21:11
